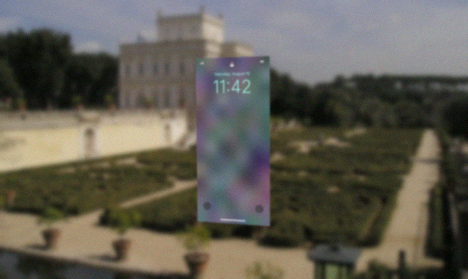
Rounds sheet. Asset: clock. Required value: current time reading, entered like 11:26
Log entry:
11:42
